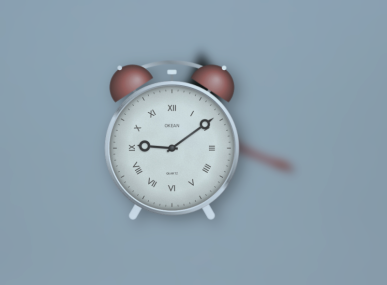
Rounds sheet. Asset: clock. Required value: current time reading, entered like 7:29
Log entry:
9:09
